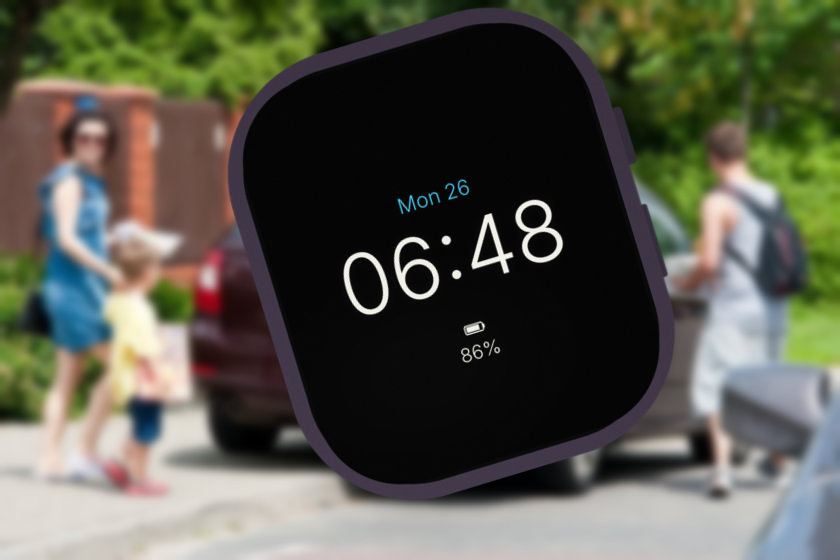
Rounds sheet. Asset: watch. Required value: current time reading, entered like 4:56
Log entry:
6:48
